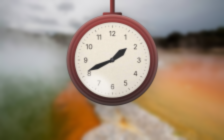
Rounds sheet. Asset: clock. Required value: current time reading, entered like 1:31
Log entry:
1:41
